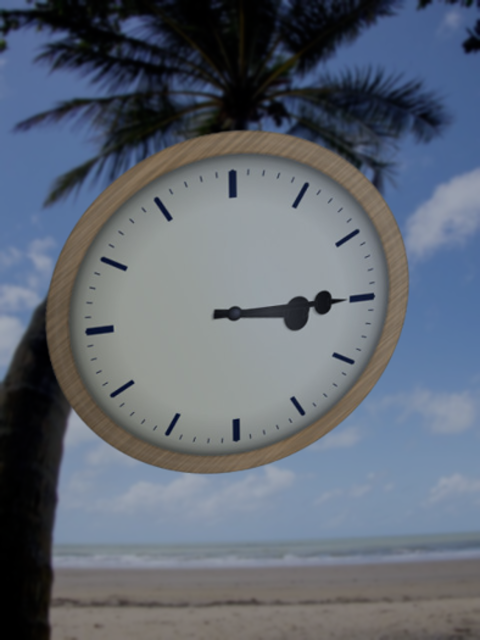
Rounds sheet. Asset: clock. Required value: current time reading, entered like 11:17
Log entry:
3:15
